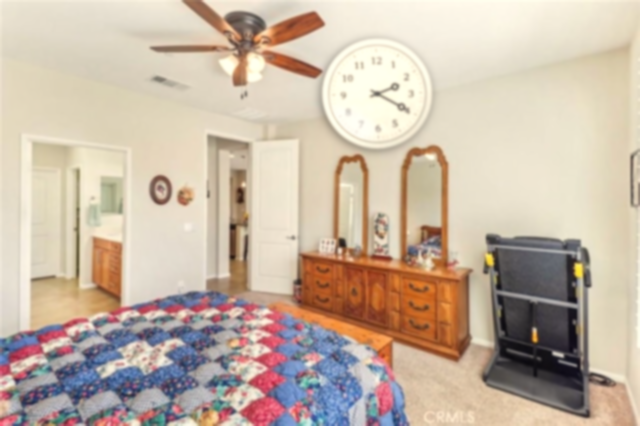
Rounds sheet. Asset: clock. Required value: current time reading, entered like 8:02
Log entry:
2:20
